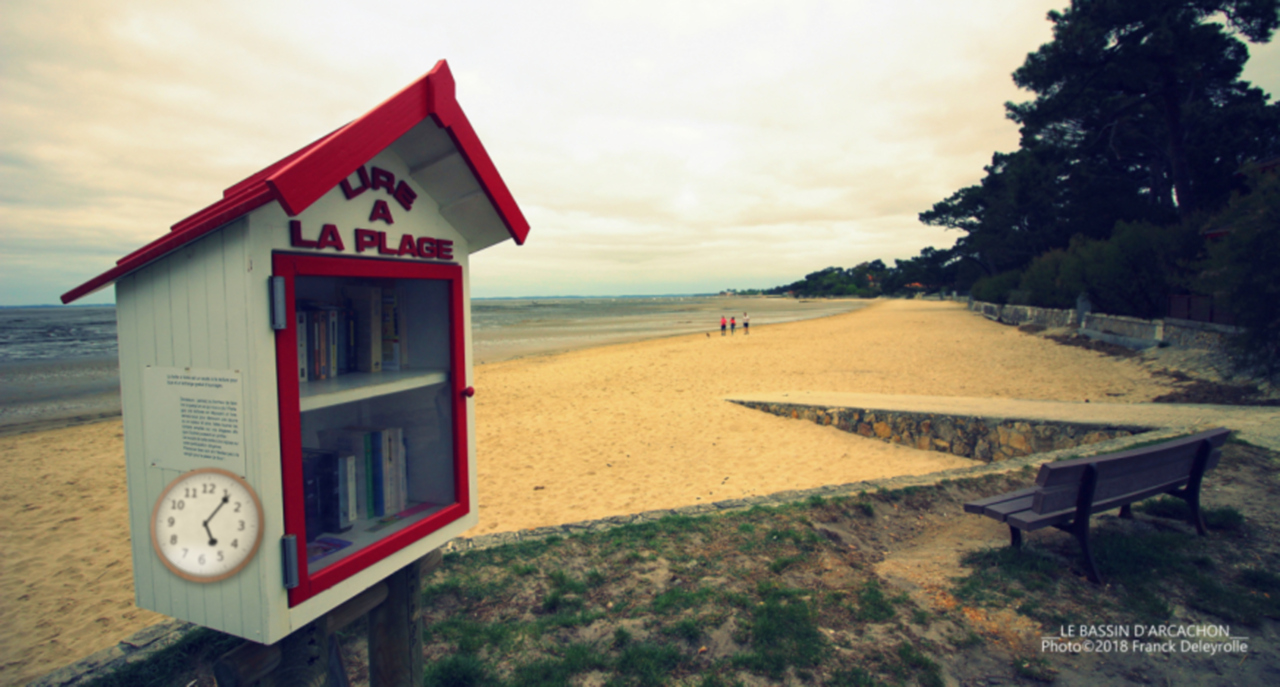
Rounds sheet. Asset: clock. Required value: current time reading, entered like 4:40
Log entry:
5:06
